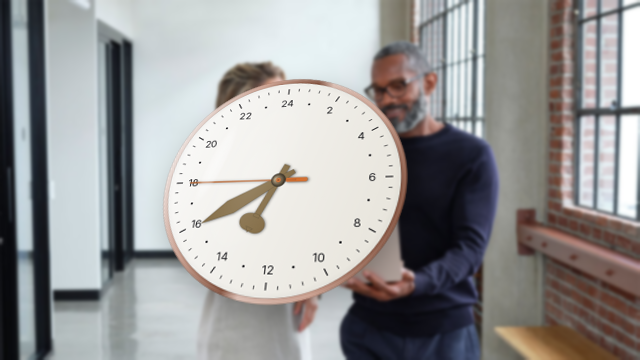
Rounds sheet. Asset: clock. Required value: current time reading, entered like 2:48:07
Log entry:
13:39:45
